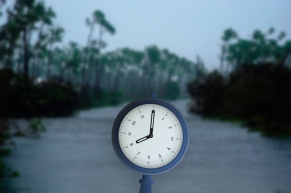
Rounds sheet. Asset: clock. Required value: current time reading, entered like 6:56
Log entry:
8:00
